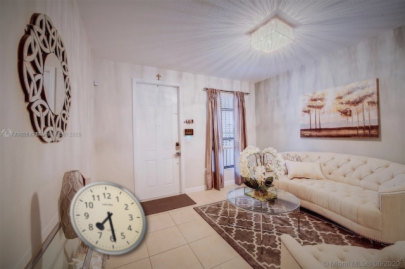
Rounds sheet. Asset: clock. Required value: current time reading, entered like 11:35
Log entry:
7:29
